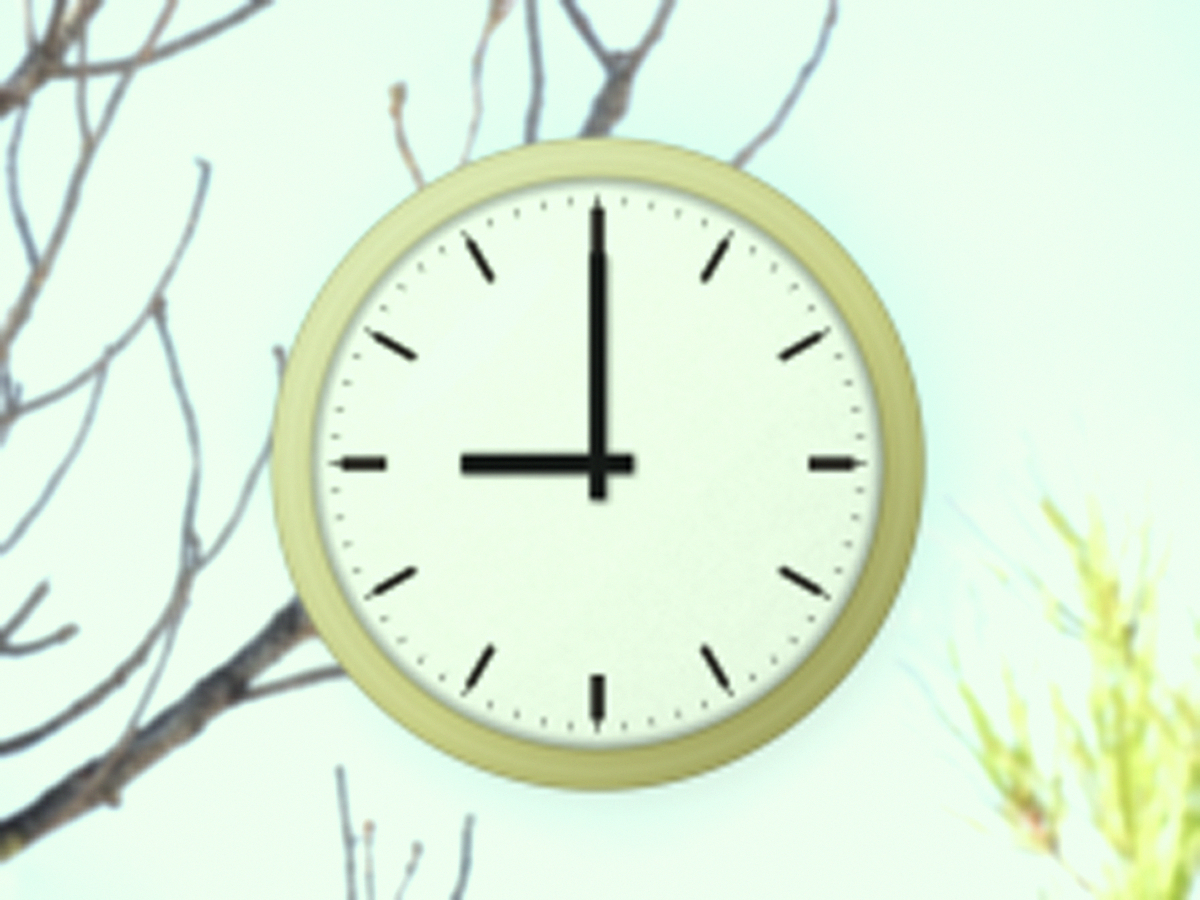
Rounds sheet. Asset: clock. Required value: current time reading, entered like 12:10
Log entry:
9:00
